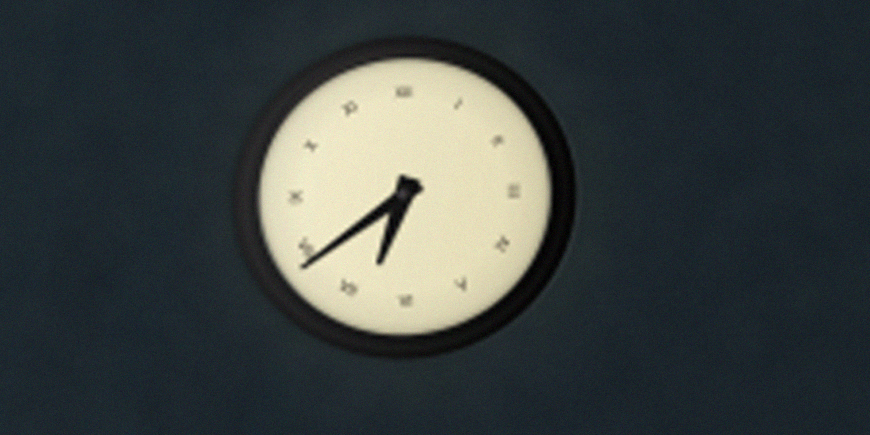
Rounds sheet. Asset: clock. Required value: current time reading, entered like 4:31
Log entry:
6:39
